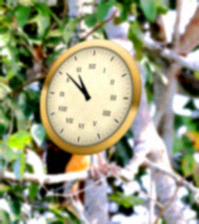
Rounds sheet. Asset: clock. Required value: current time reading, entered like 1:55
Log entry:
10:51
